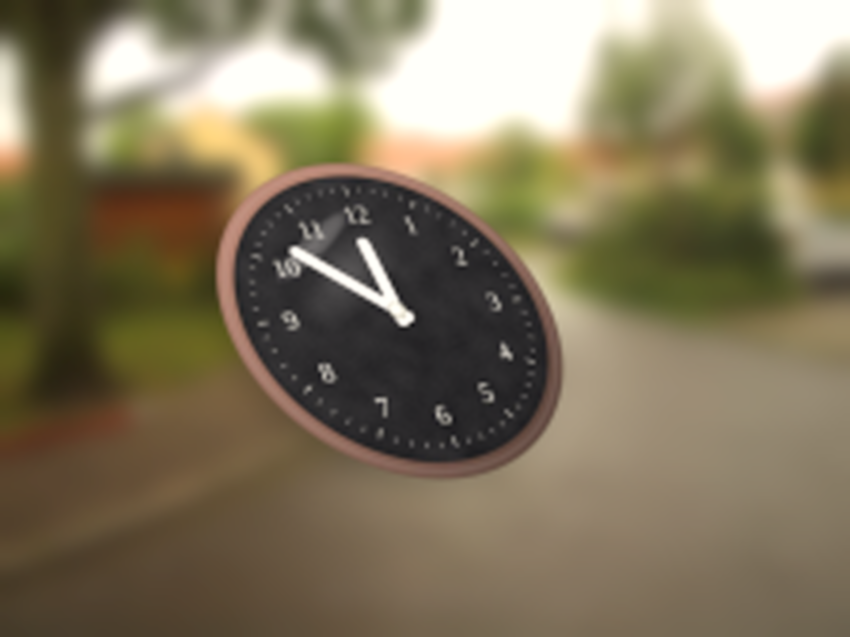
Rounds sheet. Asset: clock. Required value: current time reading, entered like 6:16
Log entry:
11:52
